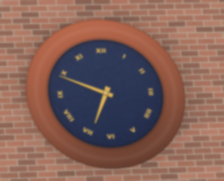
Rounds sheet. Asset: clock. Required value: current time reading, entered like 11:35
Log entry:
6:49
